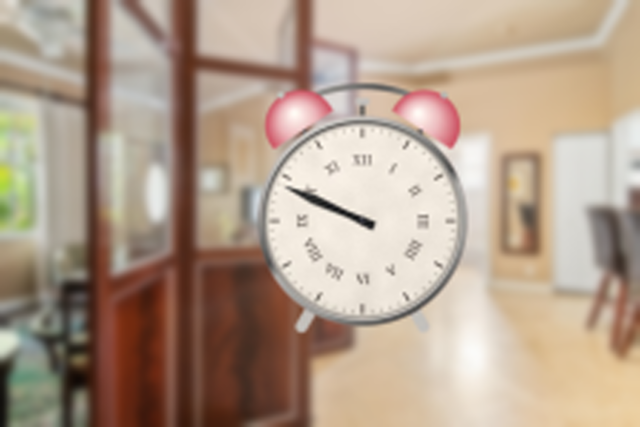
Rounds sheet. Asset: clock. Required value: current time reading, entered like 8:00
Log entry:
9:49
